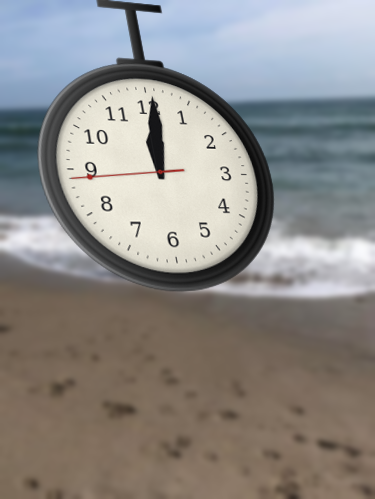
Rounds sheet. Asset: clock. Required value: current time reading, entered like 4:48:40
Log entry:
12:00:44
